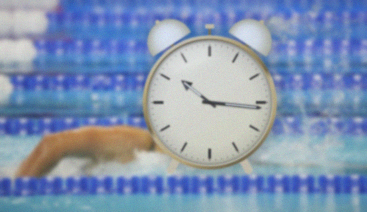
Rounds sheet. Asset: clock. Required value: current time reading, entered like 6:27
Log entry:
10:16
